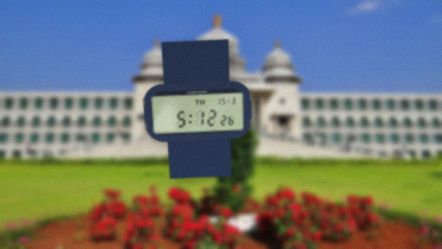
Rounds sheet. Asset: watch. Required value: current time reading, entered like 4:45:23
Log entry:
5:12:26
